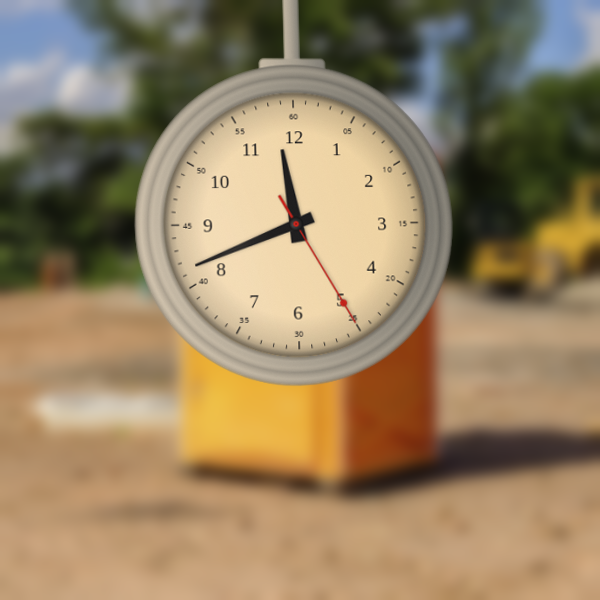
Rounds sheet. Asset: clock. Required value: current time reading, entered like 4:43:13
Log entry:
11:41:25
